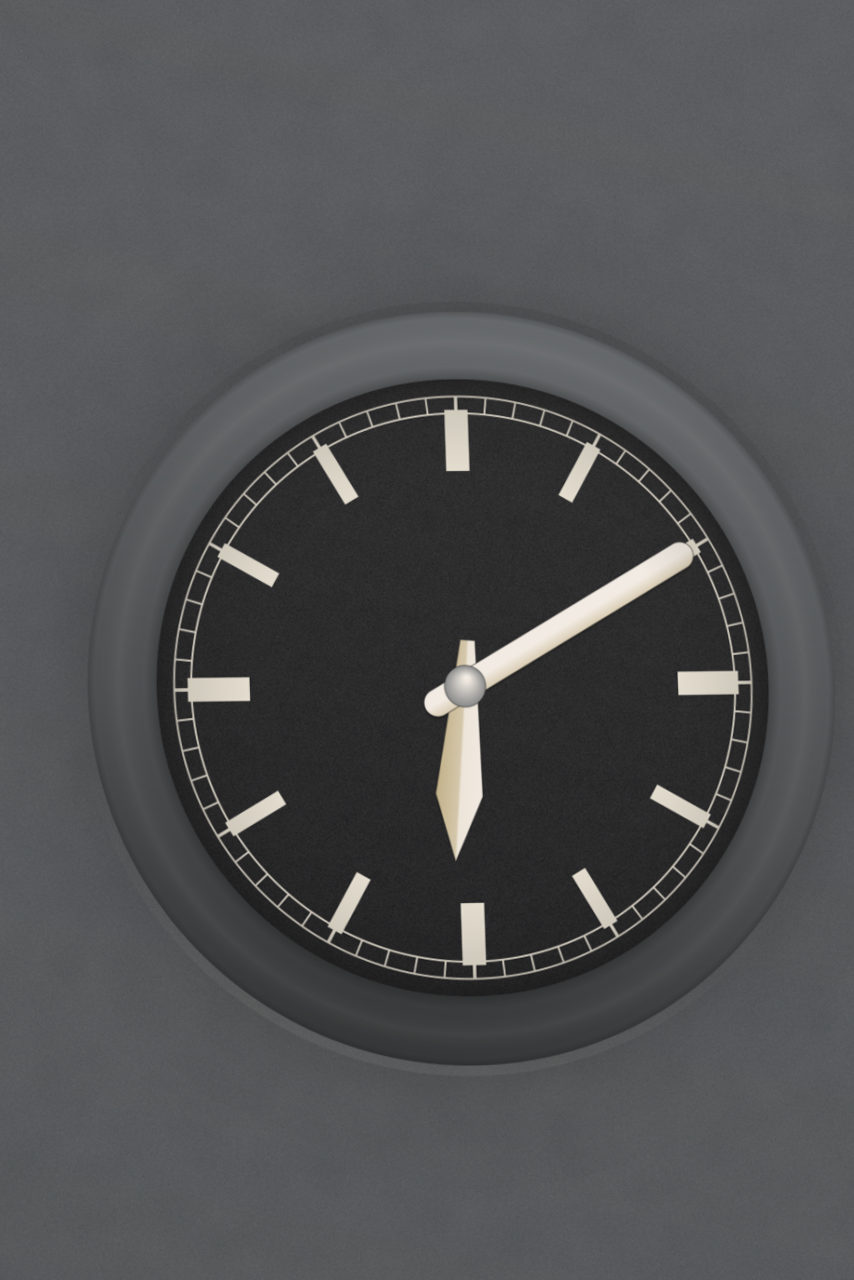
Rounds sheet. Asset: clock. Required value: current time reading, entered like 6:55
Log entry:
6:10
